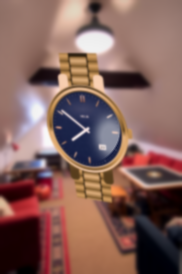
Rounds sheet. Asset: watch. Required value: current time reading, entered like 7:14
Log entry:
7:51
